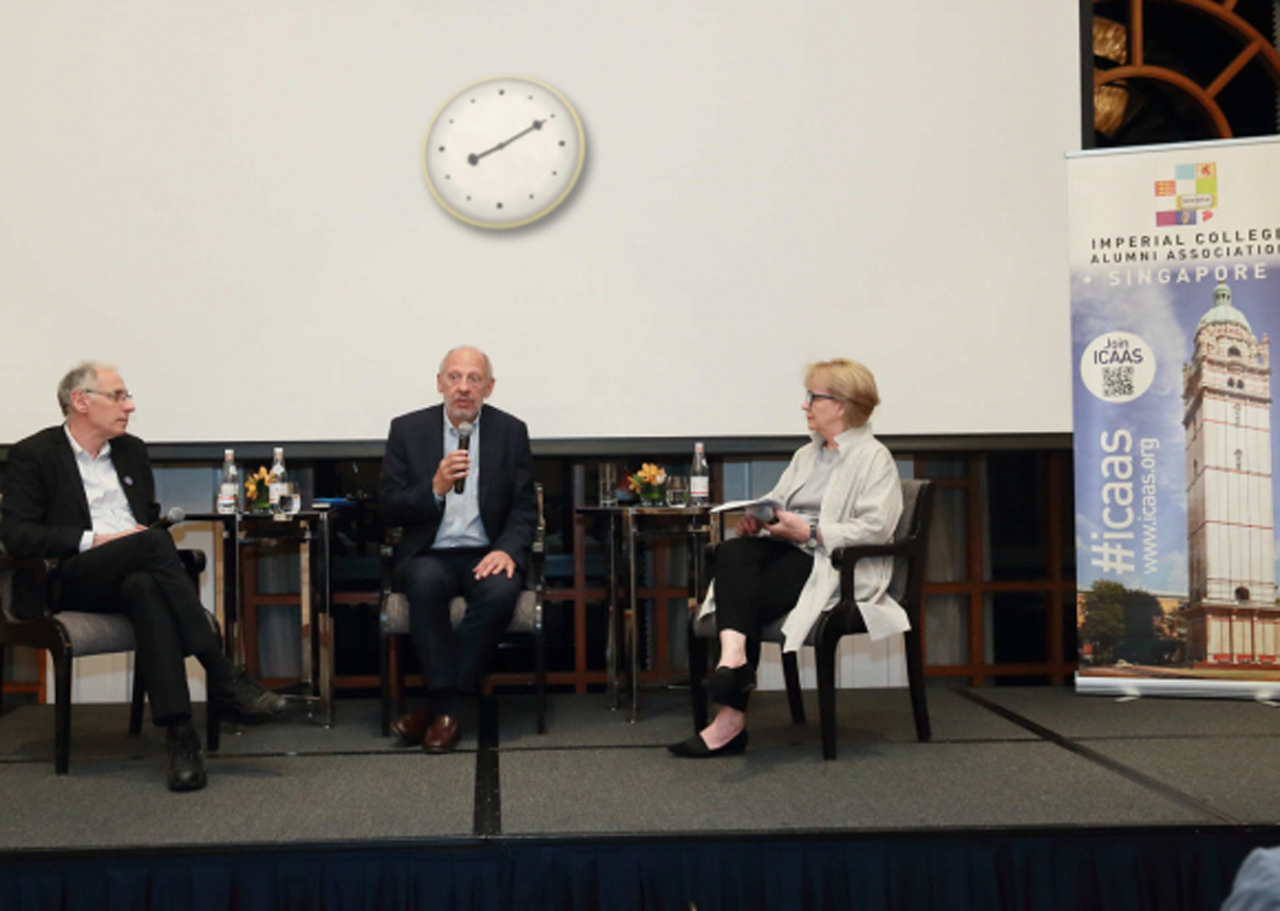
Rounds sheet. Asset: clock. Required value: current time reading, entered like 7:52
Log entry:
8:10
